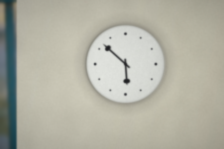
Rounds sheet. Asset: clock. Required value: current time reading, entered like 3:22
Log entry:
5:52
